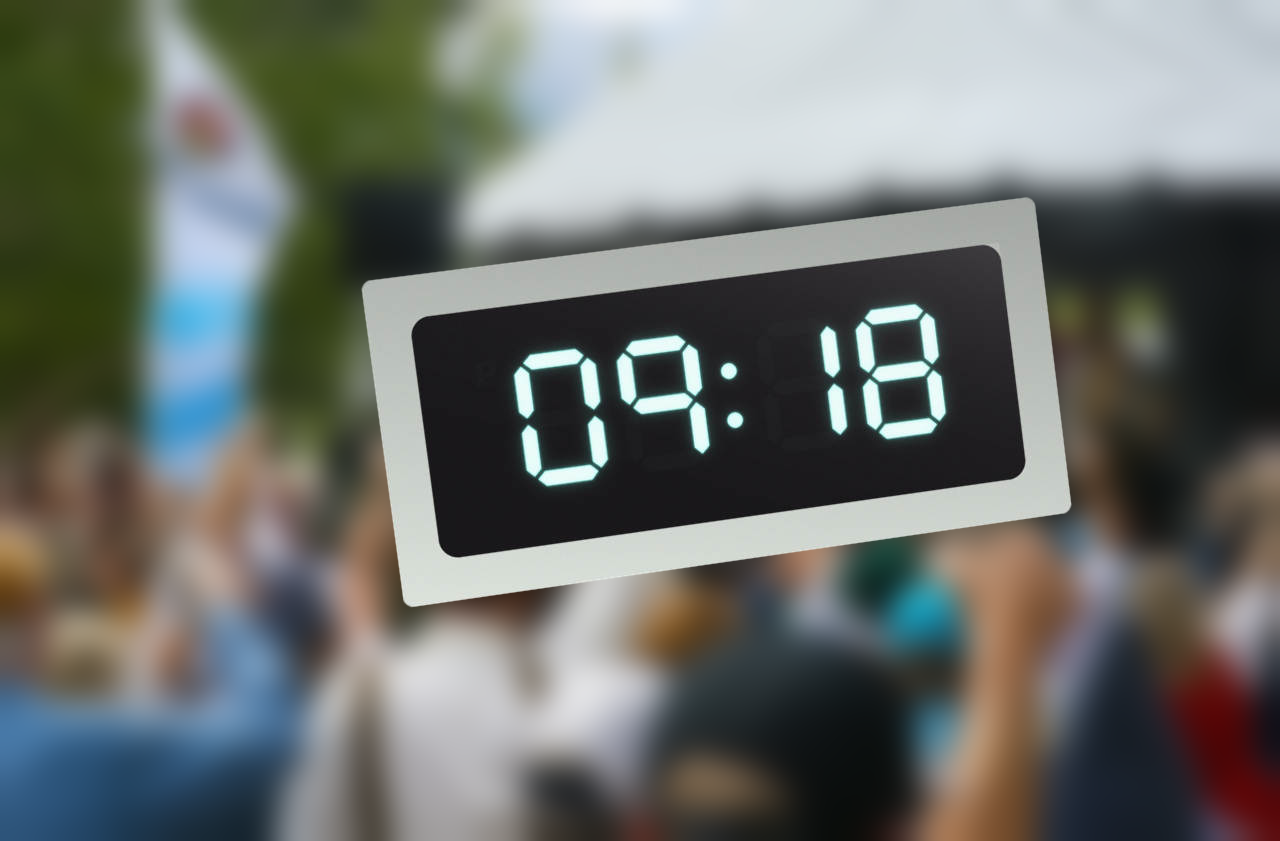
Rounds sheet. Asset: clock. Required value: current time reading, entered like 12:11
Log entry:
9:18
